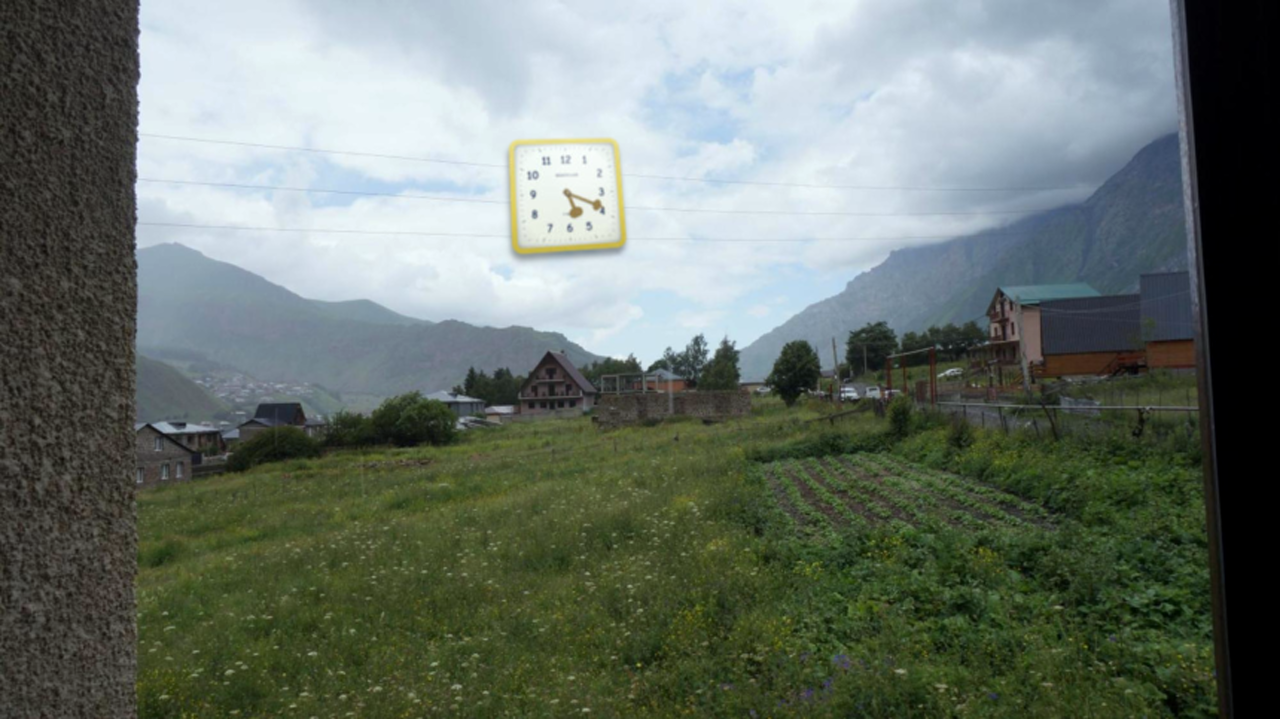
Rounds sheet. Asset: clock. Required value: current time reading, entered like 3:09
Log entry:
5:19
